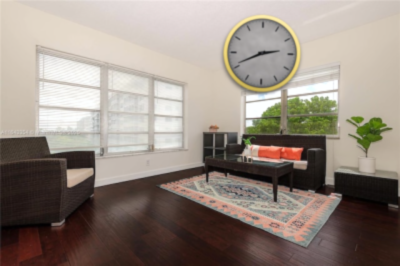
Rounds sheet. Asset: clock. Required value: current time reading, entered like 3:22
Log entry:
2:41
